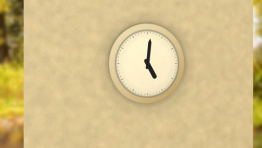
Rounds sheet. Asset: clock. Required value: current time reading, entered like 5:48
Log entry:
5:01
